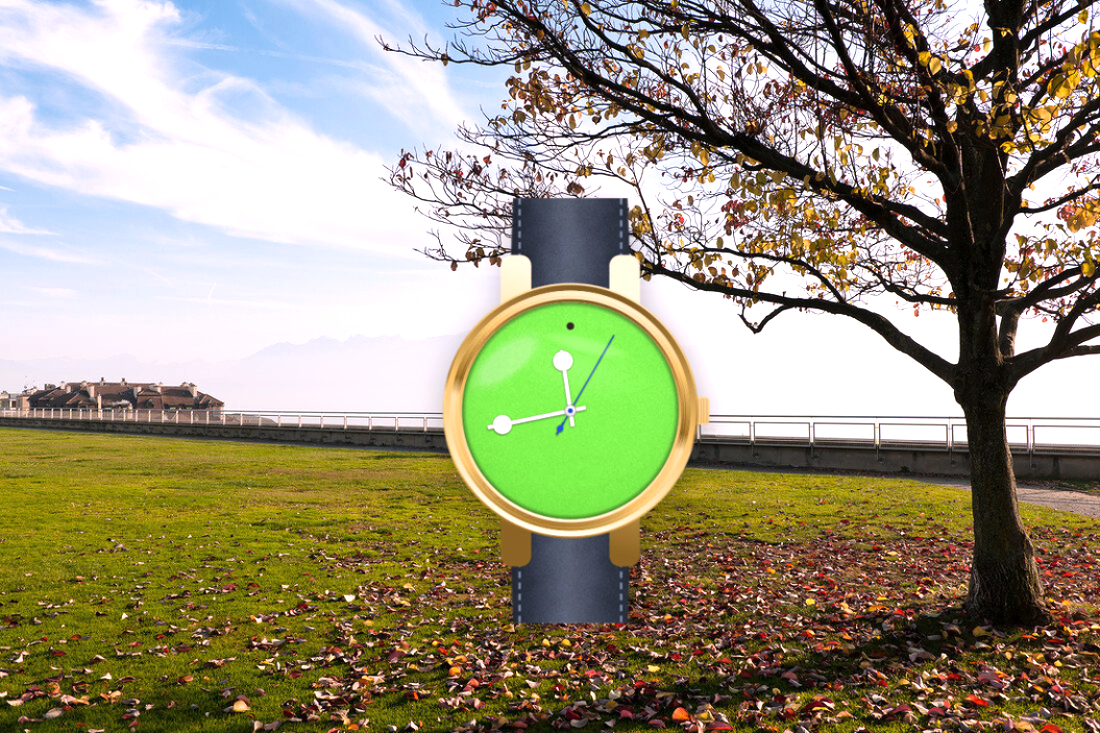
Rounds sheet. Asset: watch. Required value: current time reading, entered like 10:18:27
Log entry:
11:43:05
